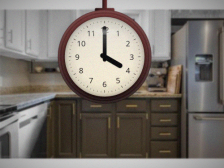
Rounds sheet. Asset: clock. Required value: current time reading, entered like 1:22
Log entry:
4:00
